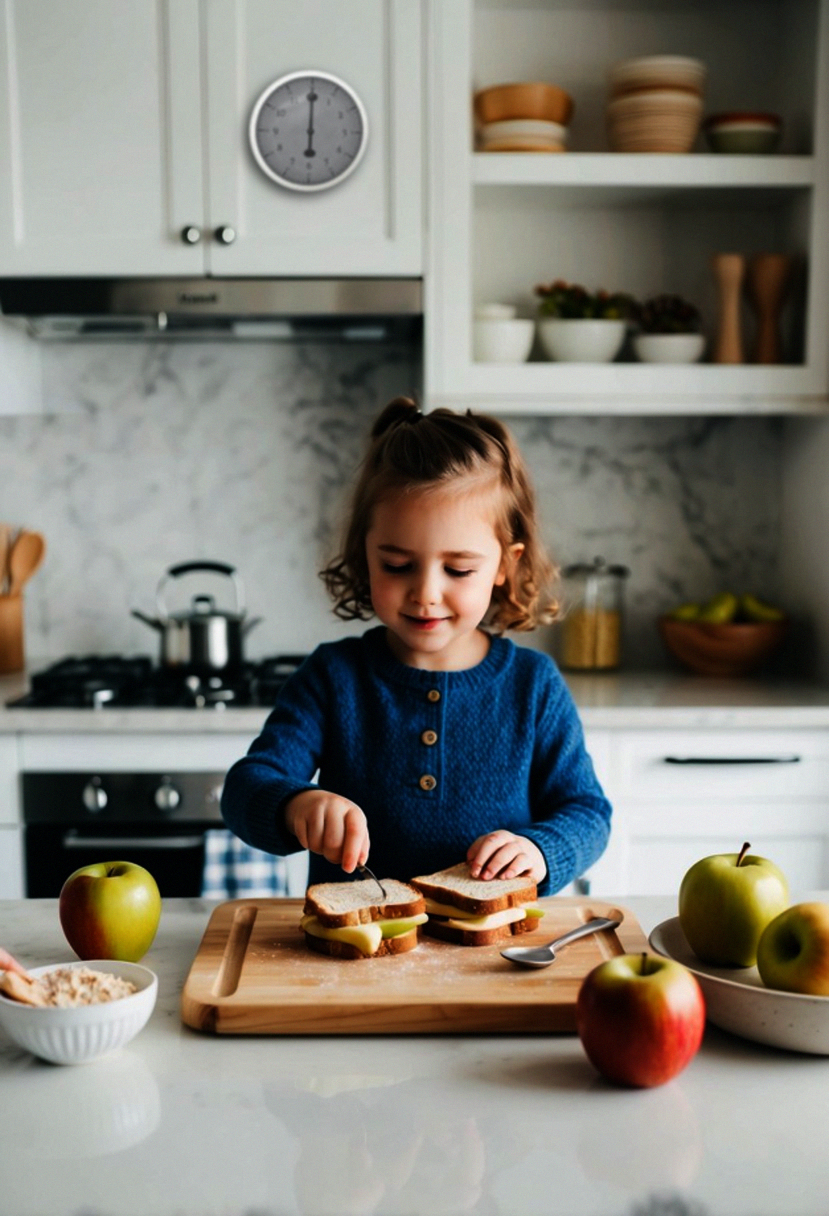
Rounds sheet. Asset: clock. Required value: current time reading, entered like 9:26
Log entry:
6:00
